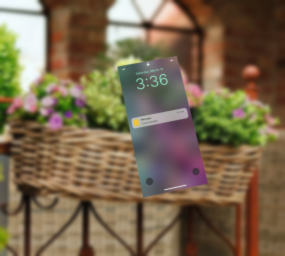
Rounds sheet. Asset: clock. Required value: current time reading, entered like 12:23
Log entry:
3:36
